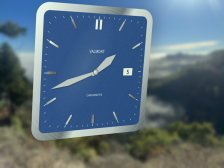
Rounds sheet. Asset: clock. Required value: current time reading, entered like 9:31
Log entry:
1:42
